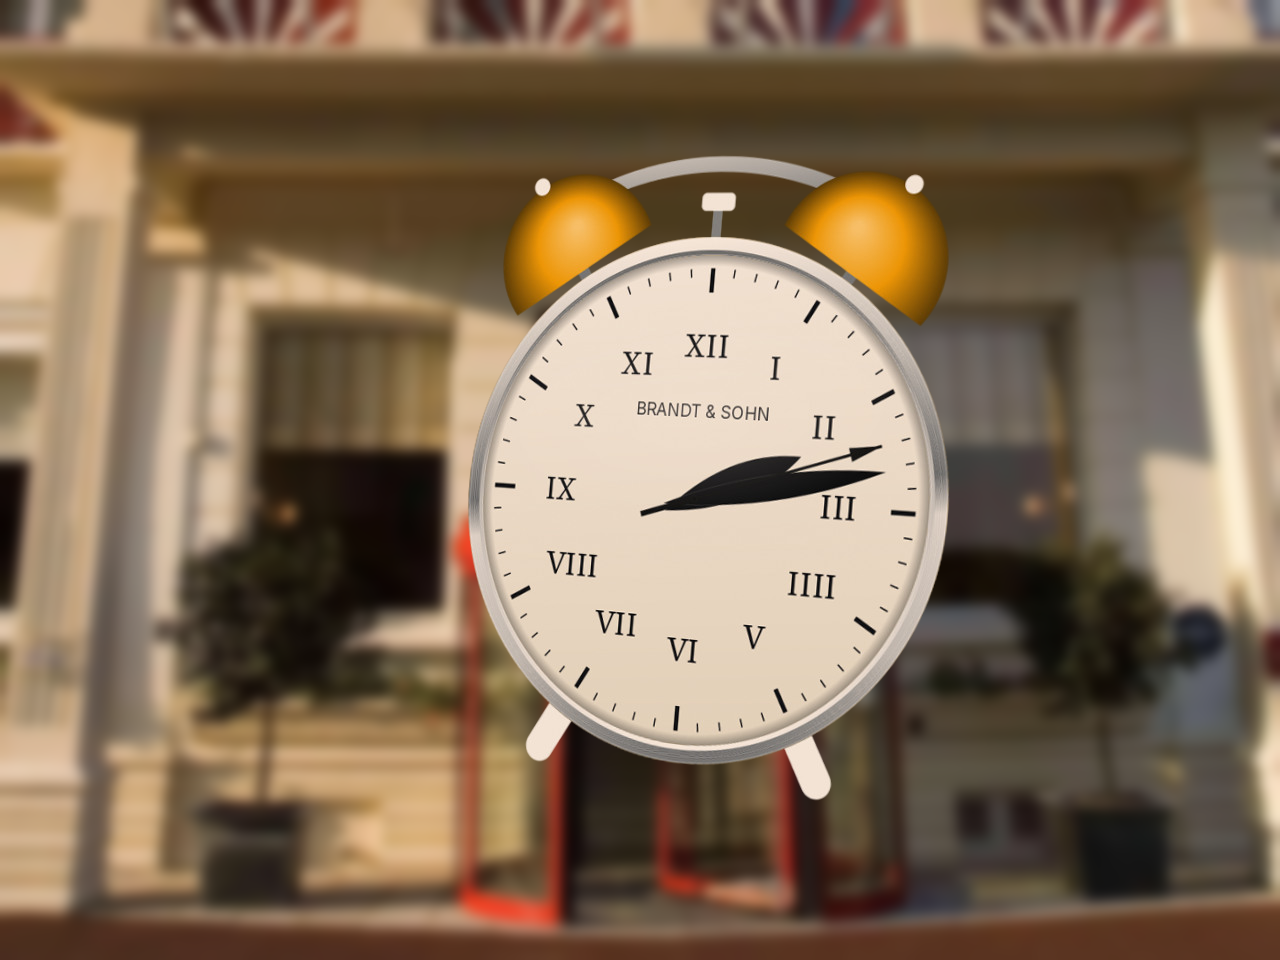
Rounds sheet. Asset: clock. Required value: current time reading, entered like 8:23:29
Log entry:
2:13:12
